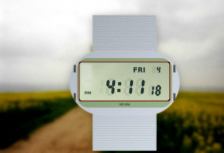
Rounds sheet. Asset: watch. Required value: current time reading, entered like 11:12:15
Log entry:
4:11:18
